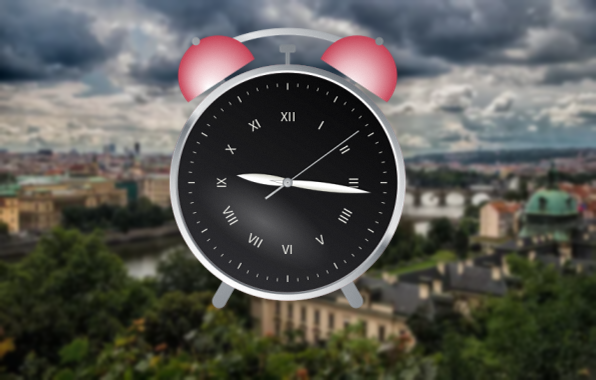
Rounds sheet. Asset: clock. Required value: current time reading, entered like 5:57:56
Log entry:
9:16:09
